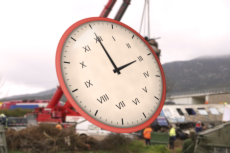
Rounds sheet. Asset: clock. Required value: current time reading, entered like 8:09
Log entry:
3:00
